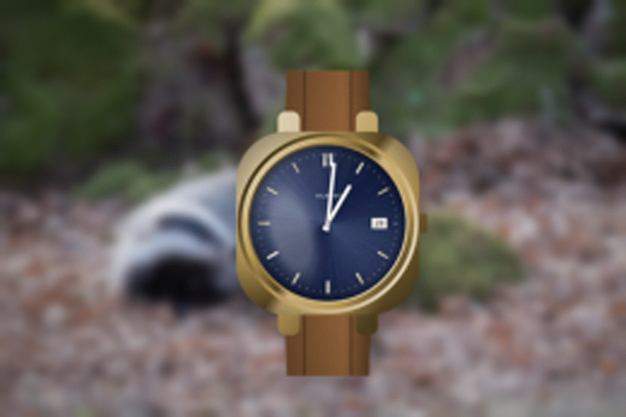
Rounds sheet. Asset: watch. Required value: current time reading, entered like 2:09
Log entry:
1:01
